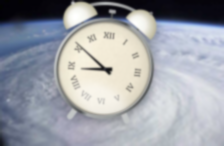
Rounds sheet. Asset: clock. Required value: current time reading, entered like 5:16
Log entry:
8:51
